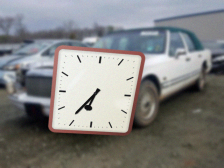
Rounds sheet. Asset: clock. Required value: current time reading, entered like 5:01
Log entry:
6:36
